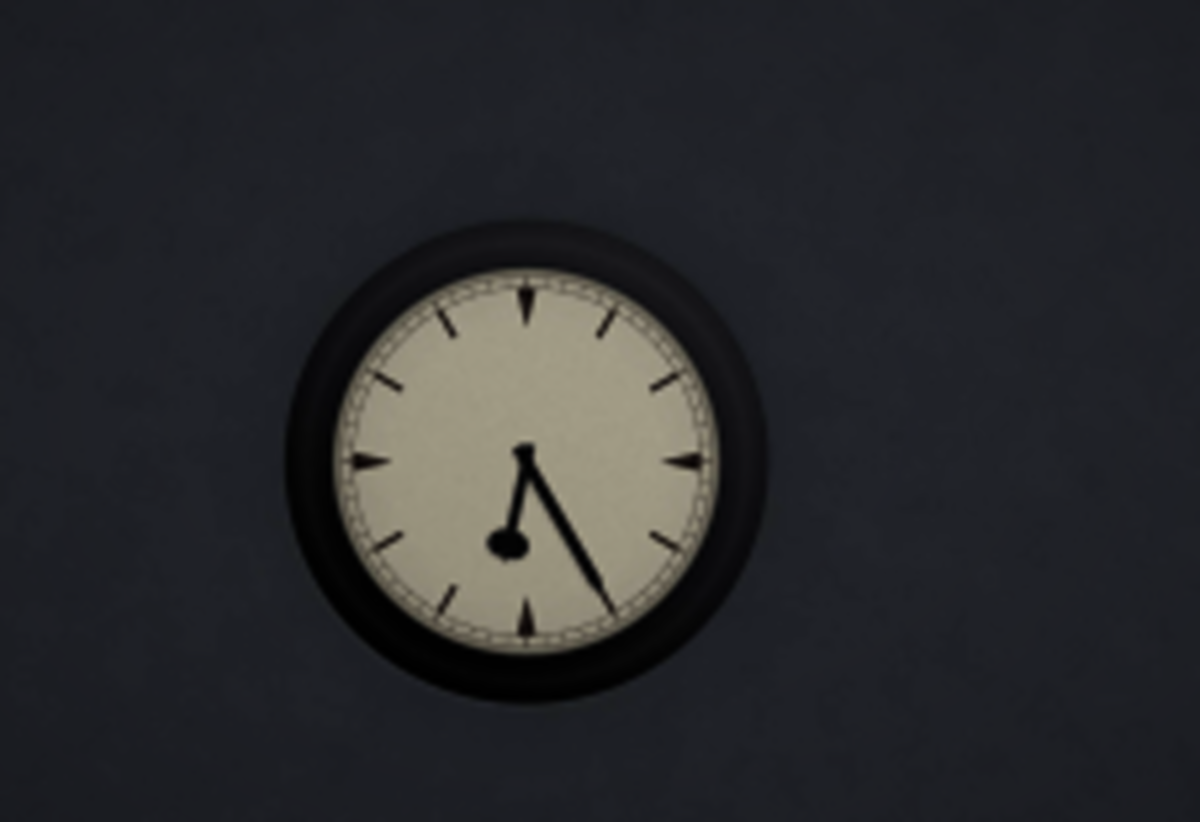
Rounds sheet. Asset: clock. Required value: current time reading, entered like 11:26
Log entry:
6:25
